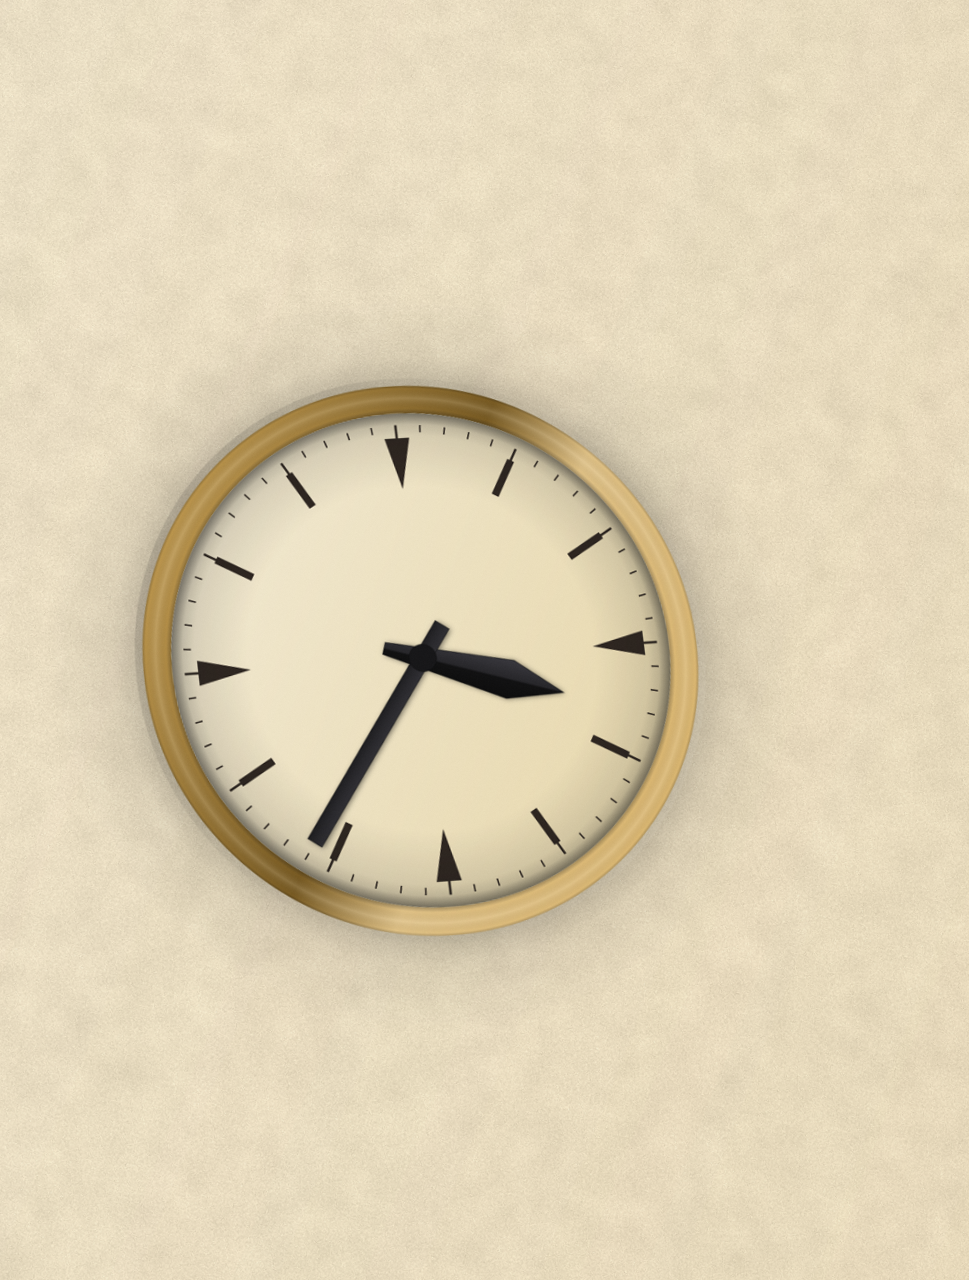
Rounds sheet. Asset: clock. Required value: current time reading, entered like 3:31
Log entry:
3:36
